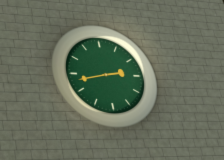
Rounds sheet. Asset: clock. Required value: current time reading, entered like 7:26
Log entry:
2:43
